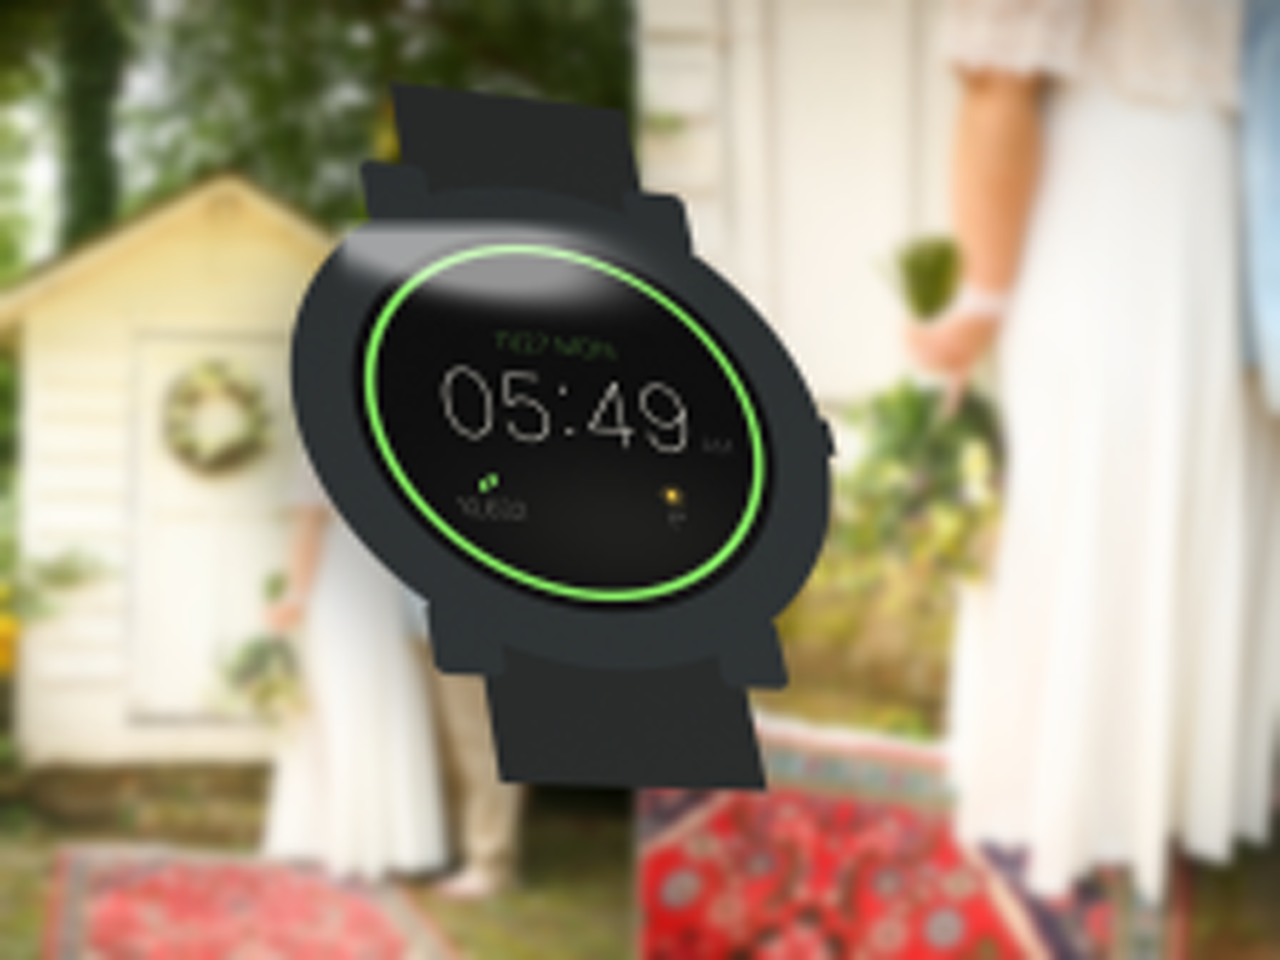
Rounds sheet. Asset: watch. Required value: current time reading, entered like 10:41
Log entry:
5:49
